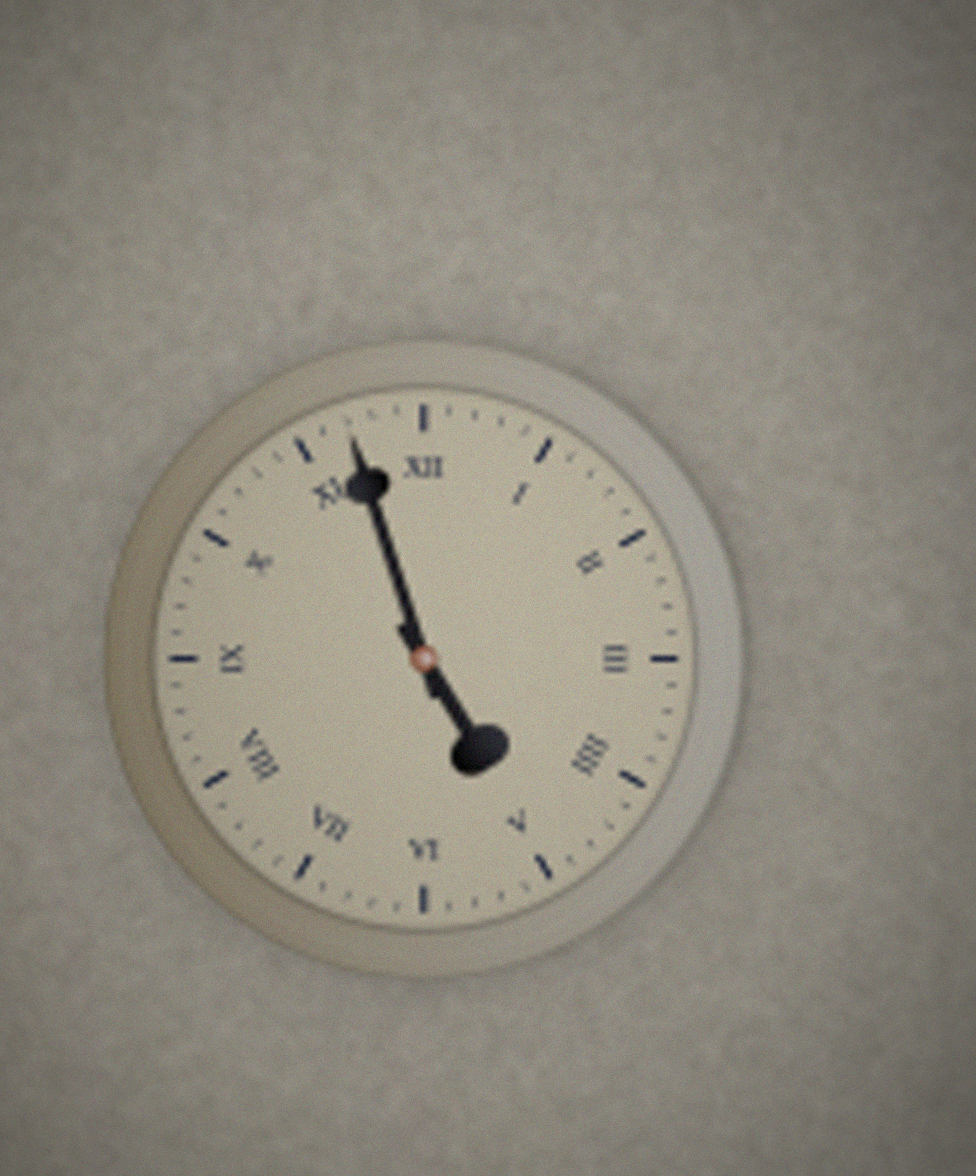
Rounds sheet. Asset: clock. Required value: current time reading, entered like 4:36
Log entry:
4:57
